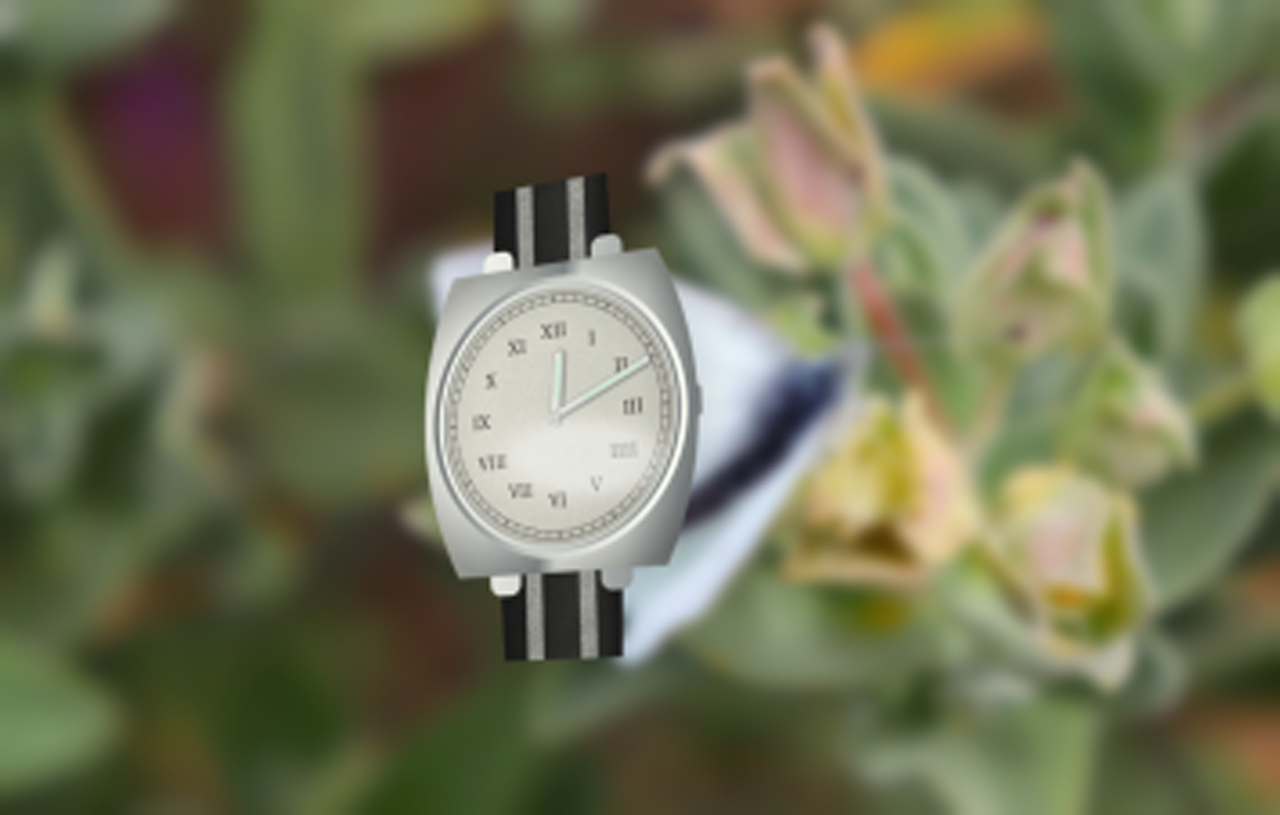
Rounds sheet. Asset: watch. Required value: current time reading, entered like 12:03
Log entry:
12:11
